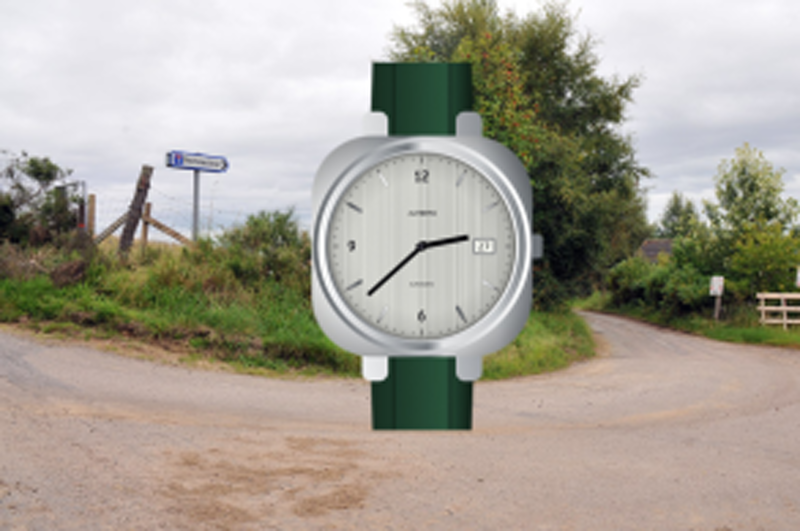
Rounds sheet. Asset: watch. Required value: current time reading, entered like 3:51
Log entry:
2:38
